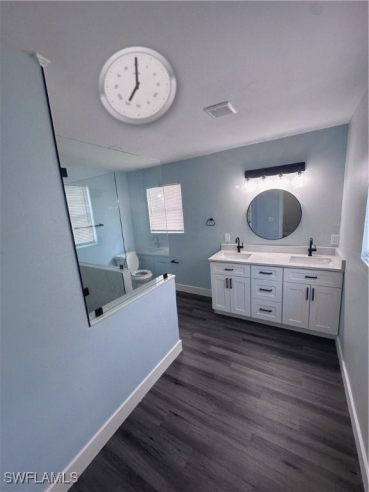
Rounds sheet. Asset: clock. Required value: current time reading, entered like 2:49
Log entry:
7:00
